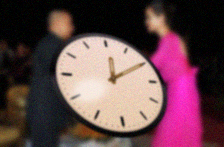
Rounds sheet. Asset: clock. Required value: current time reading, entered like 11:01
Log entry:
12:10
